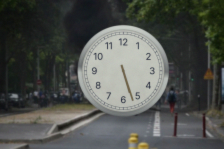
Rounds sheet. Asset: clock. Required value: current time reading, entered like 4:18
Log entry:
5:27
